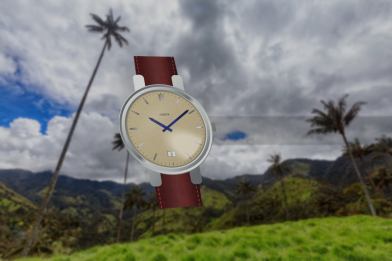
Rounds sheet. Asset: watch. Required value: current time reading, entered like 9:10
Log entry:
10:09
